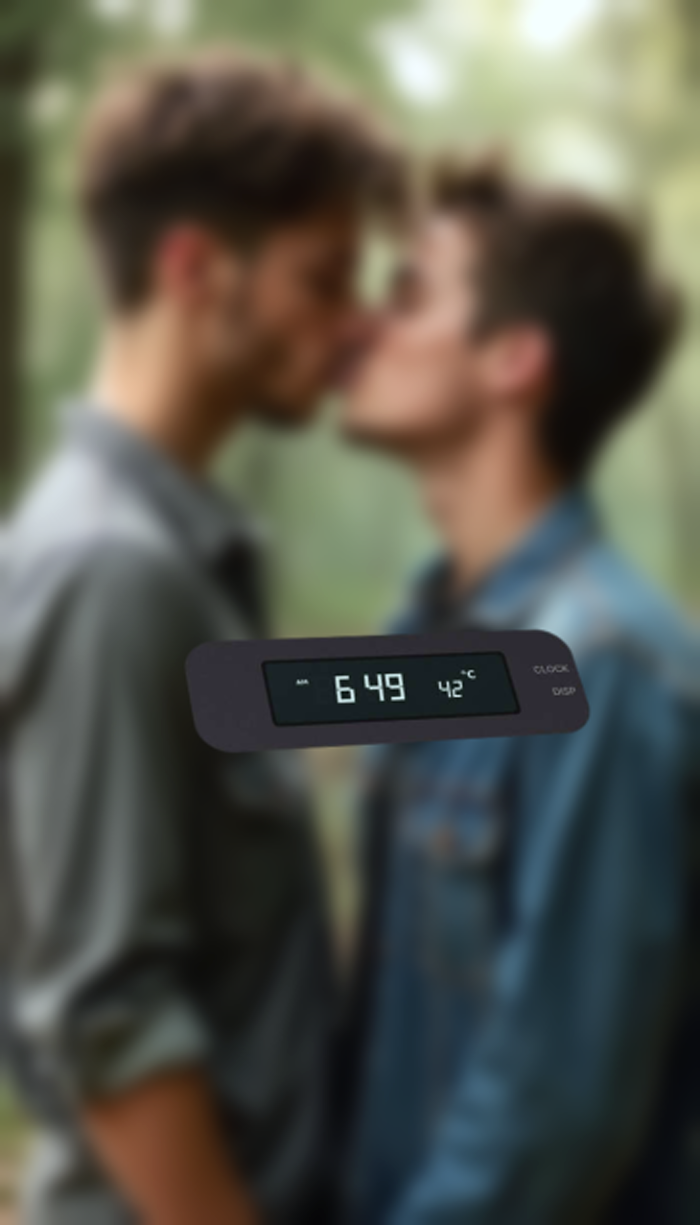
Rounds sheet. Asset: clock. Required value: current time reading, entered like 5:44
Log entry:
6:49
